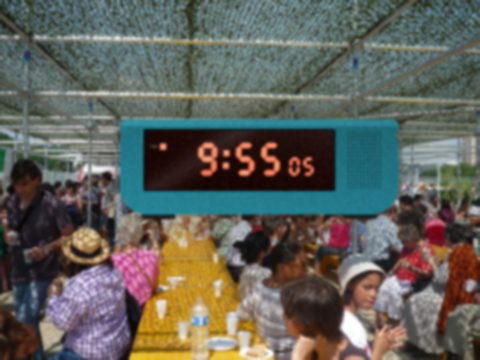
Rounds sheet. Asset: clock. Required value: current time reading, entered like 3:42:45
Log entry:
9:55:05
